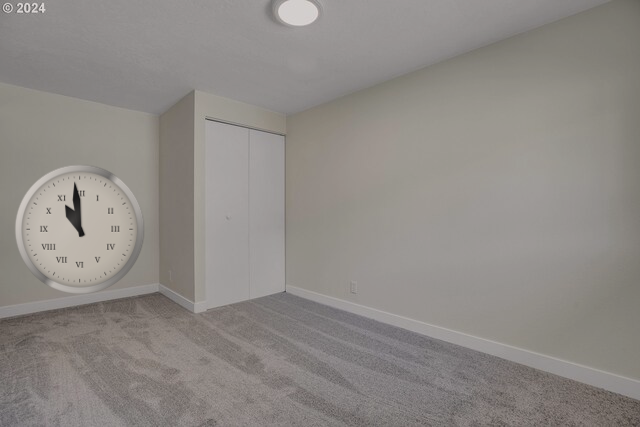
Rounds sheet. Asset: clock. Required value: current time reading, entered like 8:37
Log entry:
10:59
